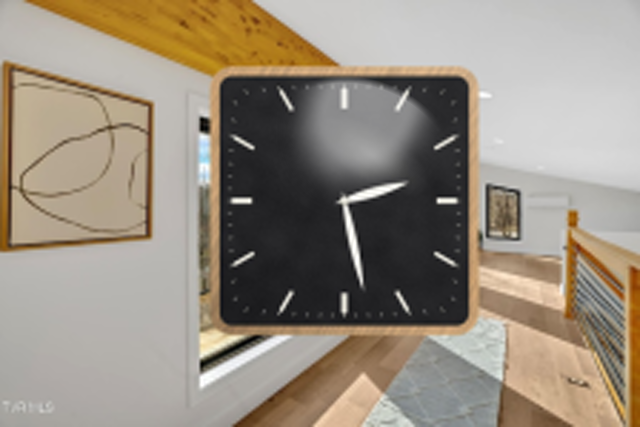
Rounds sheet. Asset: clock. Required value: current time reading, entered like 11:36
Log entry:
2:28
